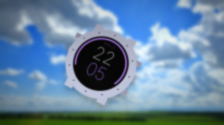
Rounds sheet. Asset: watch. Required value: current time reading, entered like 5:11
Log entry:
22:05
